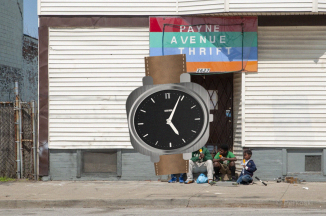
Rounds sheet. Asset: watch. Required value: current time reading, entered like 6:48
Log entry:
5:04
